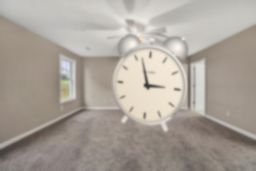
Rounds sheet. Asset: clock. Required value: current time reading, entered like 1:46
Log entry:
2:57
